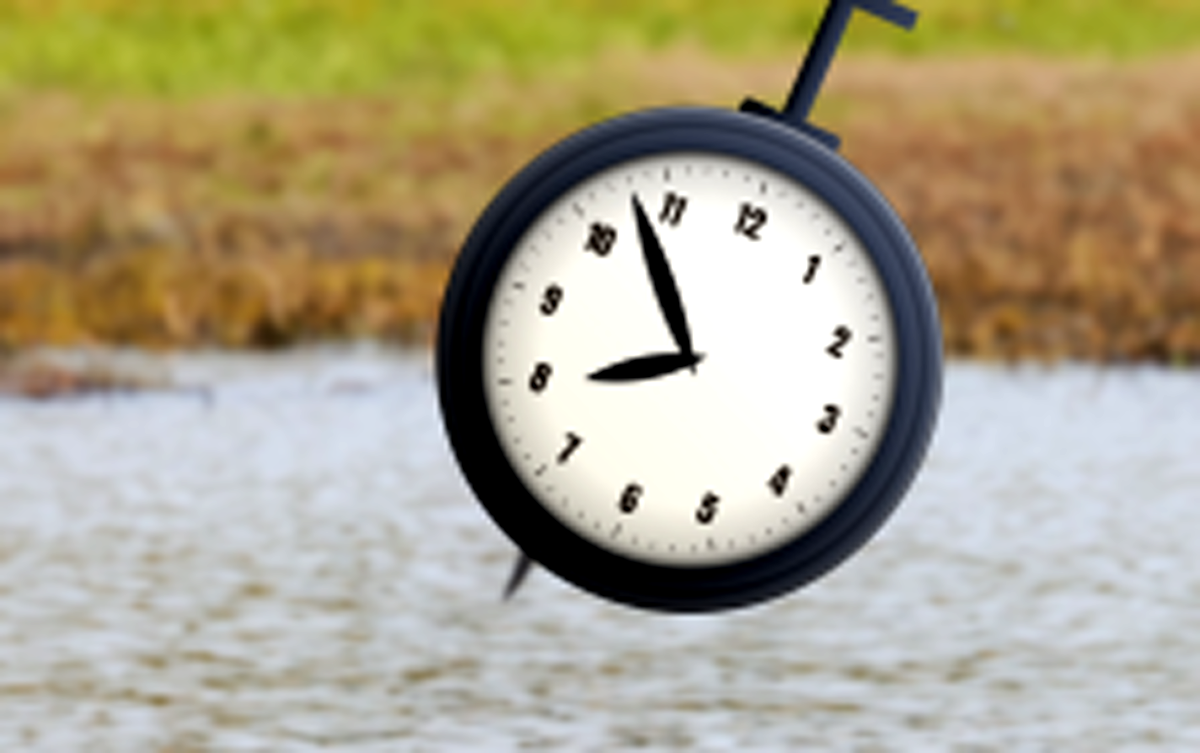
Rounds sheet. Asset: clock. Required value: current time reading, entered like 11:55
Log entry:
7:53
